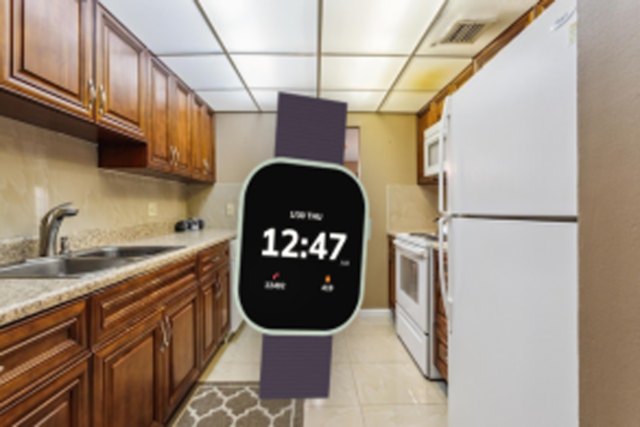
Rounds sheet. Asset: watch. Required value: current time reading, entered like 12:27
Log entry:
12:47
